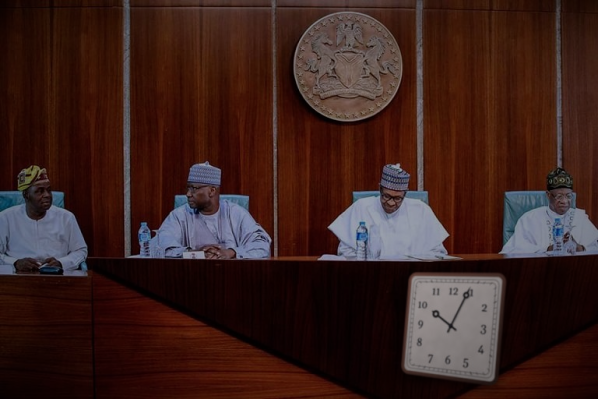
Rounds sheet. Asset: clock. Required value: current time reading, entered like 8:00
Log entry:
10:04
